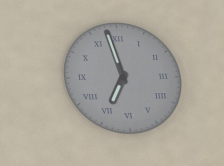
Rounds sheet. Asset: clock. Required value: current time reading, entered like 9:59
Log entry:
6:58
